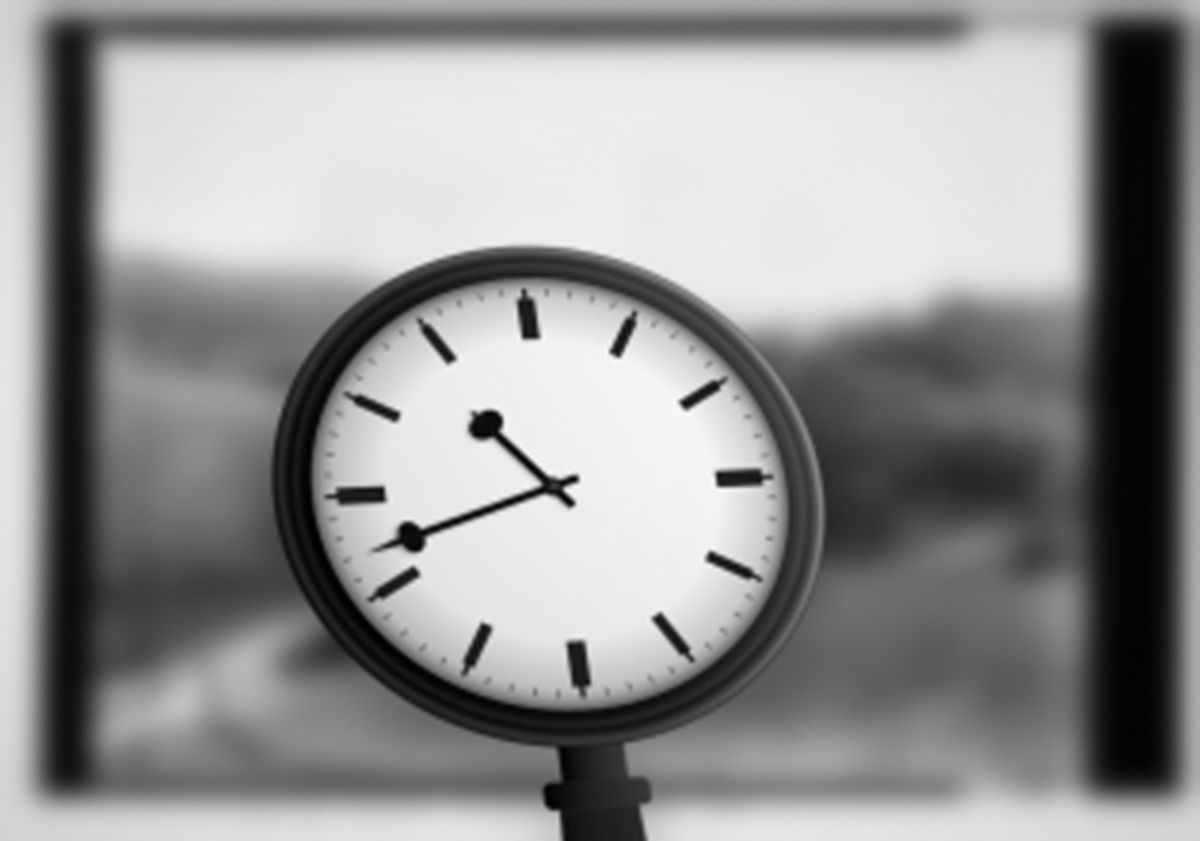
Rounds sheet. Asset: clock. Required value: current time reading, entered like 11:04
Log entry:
10:42
